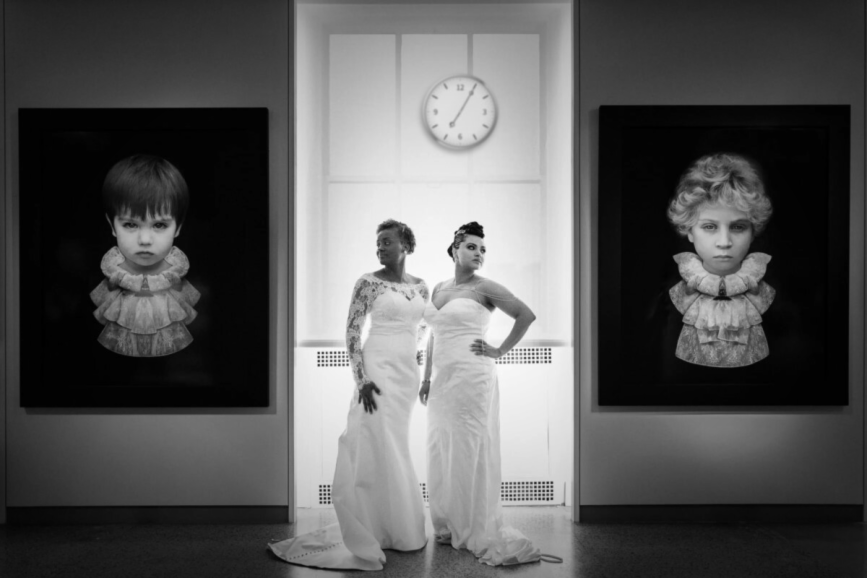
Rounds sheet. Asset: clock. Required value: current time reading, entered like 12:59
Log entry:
7:05
